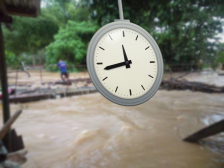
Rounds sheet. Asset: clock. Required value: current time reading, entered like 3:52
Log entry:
11:43
